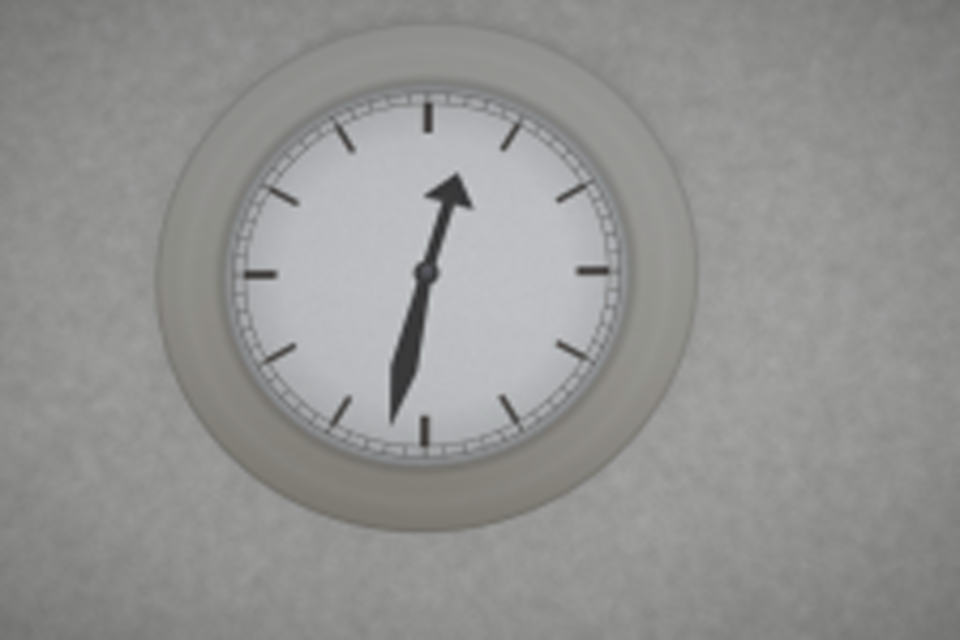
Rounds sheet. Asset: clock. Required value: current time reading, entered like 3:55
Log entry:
12:32
